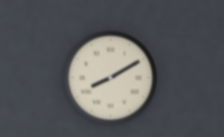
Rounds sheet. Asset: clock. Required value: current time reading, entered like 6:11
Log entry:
8:10
